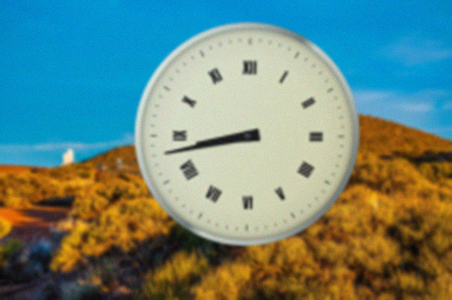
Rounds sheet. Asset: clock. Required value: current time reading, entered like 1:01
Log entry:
8:43
